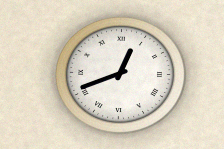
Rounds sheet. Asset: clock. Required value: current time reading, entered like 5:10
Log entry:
12:41
